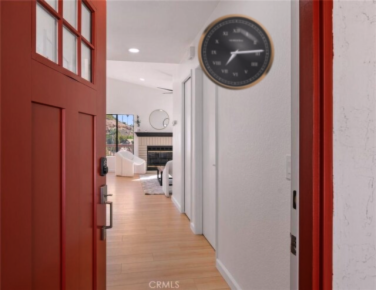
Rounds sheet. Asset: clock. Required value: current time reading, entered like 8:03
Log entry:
7:14
